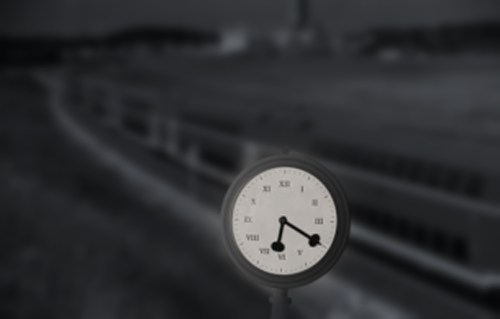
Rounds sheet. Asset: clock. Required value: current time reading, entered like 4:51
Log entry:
6:20
